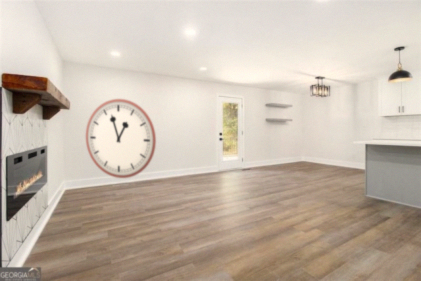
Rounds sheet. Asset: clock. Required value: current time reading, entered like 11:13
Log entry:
12:57
